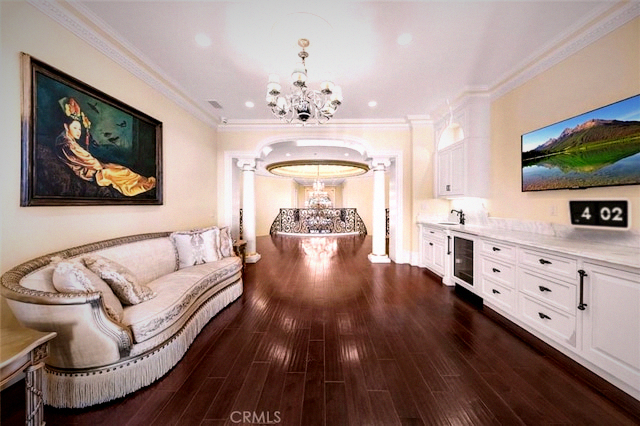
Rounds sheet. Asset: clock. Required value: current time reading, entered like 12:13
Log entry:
4:02
